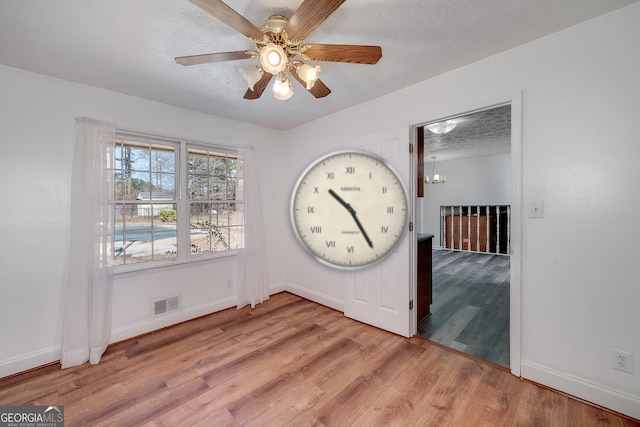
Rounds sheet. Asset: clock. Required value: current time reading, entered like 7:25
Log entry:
10:25
